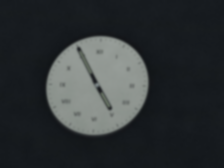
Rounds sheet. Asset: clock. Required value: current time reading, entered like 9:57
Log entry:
4:55
